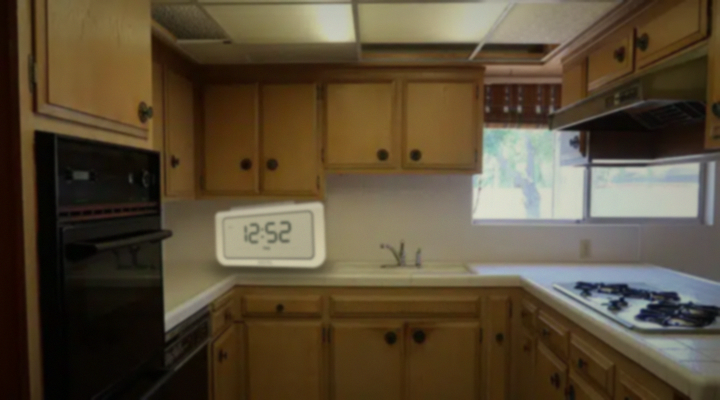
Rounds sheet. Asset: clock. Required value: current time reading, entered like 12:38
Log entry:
12:52
